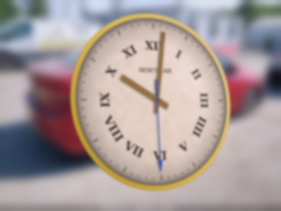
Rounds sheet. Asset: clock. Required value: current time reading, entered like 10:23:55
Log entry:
10:01:30
